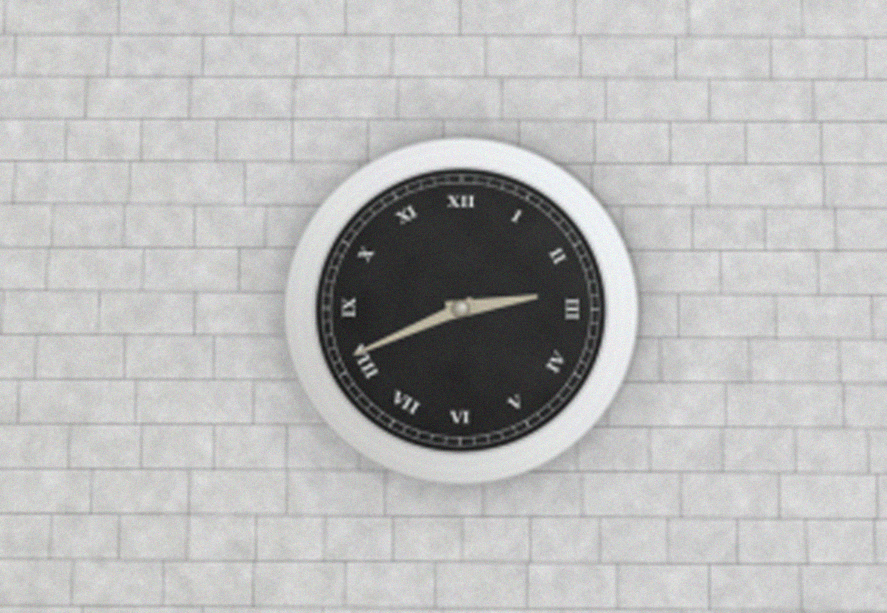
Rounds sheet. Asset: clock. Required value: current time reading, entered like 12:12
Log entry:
2:41
